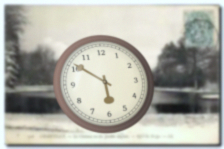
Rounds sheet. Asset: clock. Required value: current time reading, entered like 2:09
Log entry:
5:51
